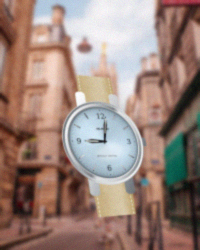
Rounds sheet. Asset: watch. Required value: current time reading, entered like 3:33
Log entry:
9:02
